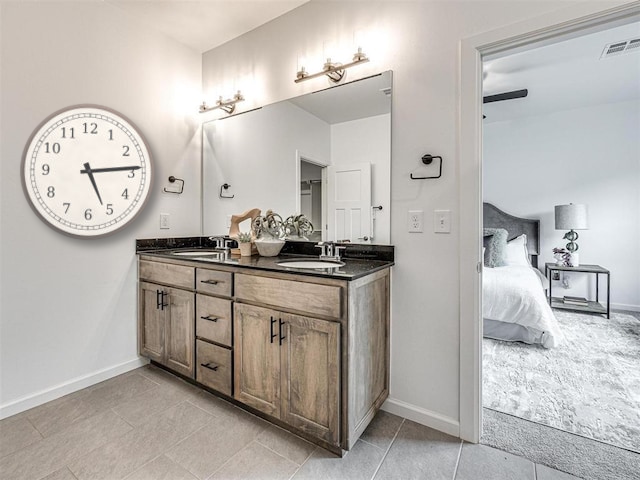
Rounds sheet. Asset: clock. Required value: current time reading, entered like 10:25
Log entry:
5:14
